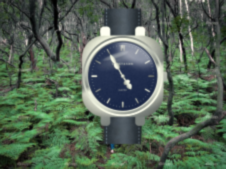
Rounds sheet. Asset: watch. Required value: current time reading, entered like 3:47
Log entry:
4:55
